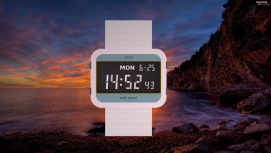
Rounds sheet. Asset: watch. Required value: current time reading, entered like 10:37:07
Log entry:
14:52:43
